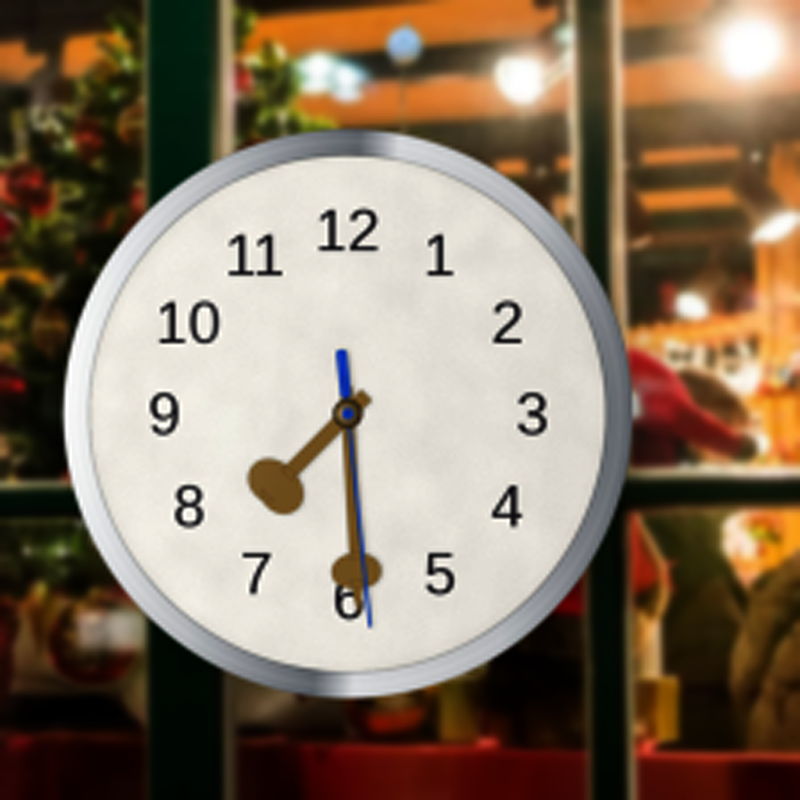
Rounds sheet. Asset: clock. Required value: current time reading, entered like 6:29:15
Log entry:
7:29:29
